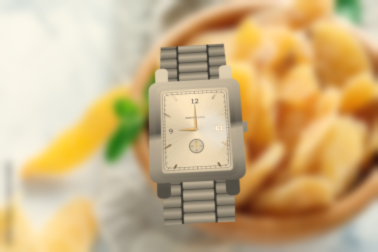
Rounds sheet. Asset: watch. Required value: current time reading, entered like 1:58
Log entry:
9:00
